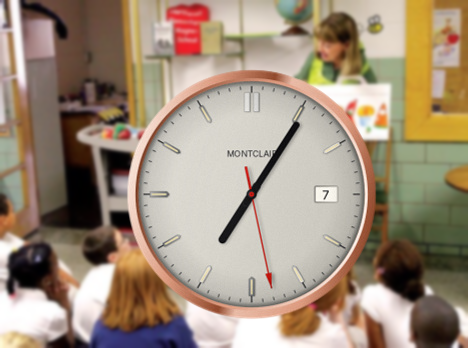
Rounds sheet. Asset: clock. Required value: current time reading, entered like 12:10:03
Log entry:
7:05:28
